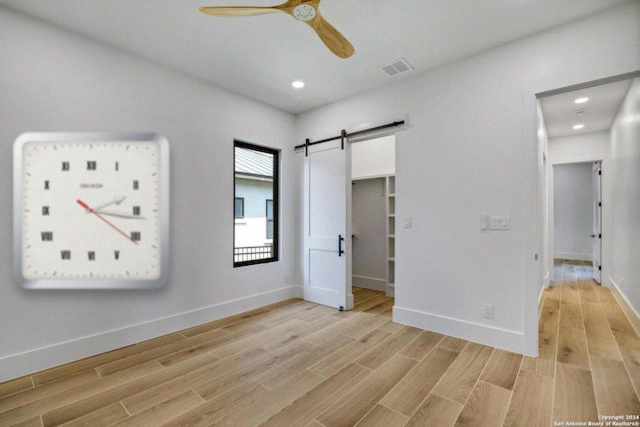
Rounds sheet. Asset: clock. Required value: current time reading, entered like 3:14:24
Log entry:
2:16:21
